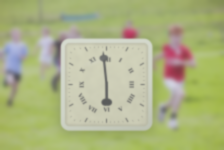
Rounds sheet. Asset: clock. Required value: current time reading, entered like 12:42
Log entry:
5:59
